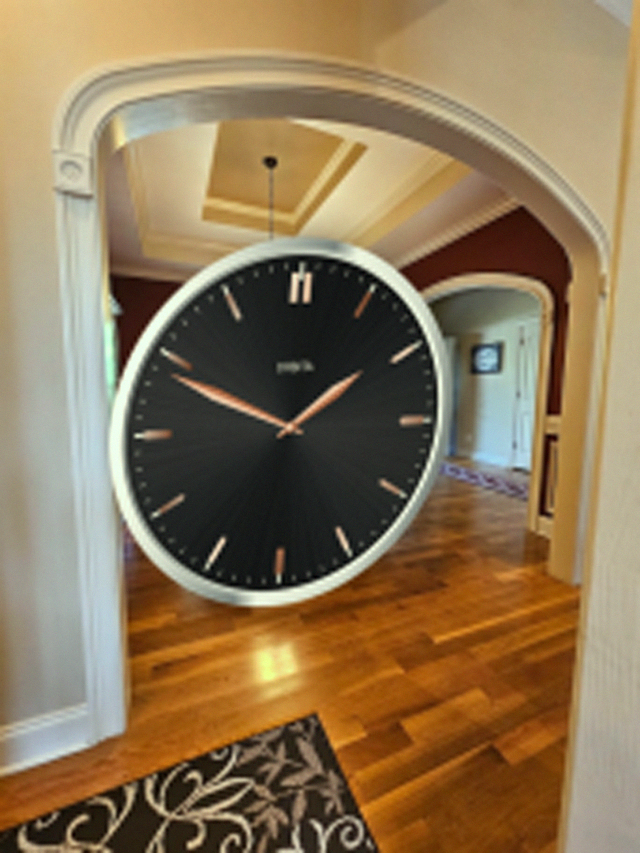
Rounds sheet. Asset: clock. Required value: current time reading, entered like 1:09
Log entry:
1:49
